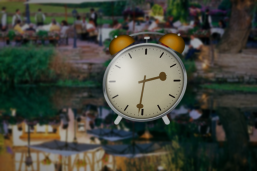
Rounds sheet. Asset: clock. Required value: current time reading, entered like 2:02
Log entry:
2:31
